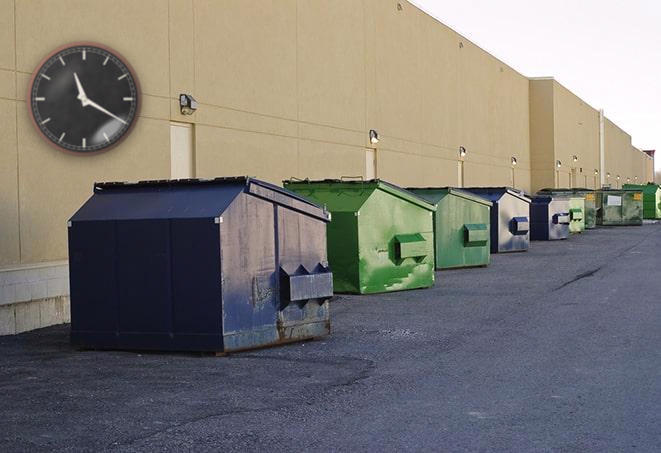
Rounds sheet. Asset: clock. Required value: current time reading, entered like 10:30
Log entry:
11:20
